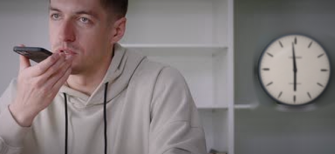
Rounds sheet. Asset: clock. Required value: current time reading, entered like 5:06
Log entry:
5:59
